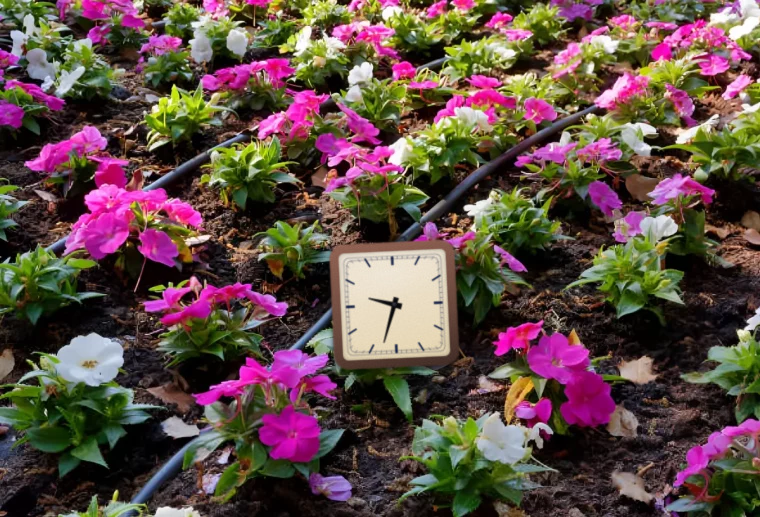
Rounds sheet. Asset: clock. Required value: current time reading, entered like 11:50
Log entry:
9:33
